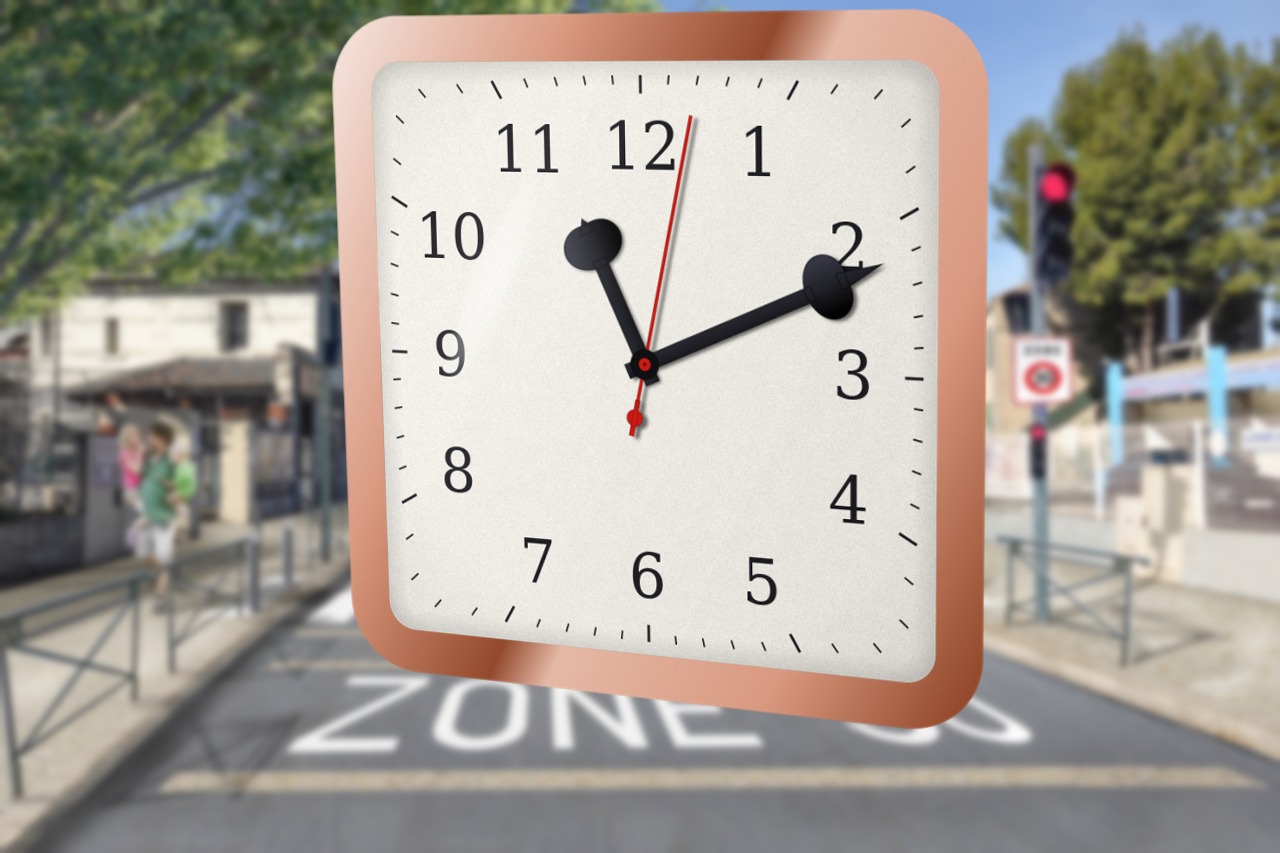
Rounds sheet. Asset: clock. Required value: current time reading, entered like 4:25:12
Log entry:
11:11:02
